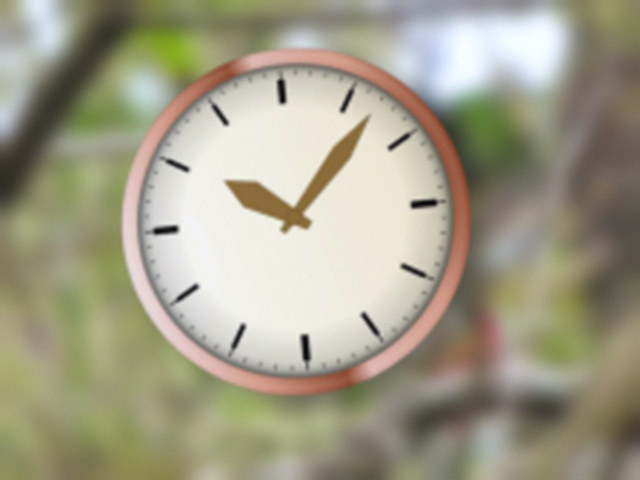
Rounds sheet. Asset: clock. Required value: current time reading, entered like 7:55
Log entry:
10:07
